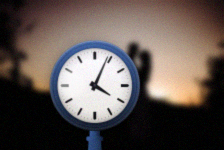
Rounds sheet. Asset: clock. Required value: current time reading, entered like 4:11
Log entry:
4:04
